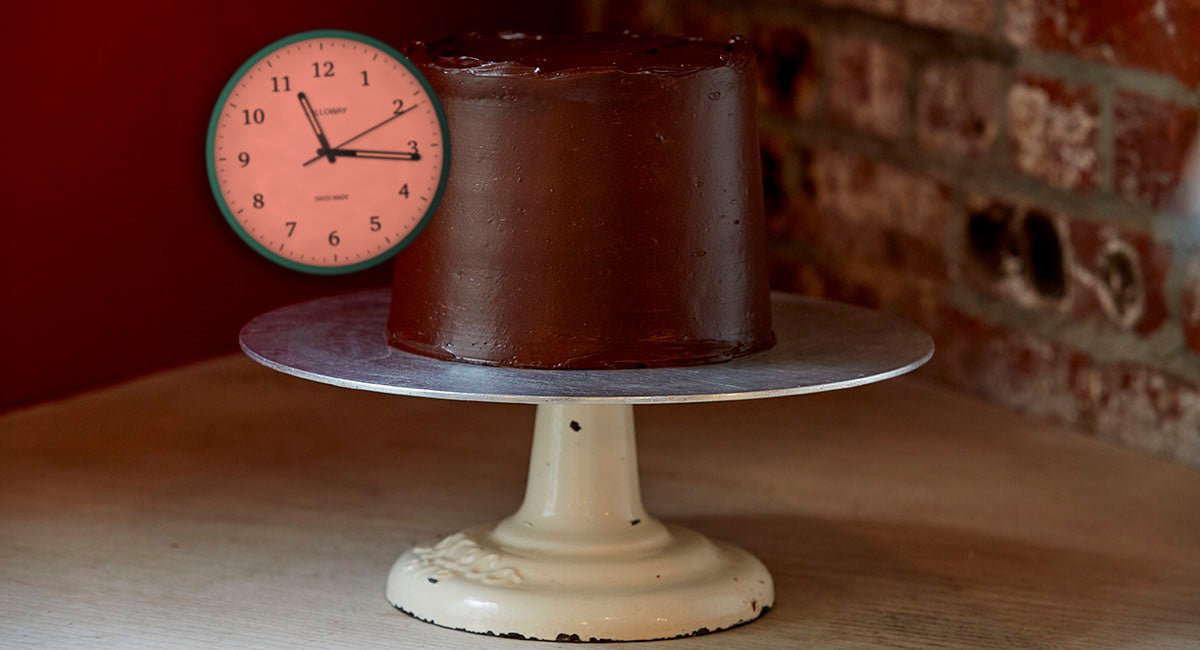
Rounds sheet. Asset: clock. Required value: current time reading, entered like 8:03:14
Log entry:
11:16:11
